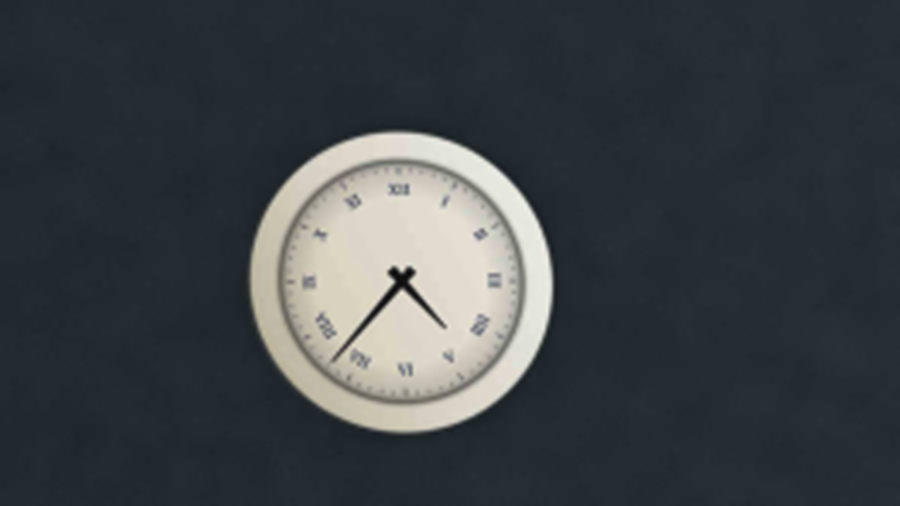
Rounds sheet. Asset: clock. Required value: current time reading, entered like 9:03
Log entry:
4:37
